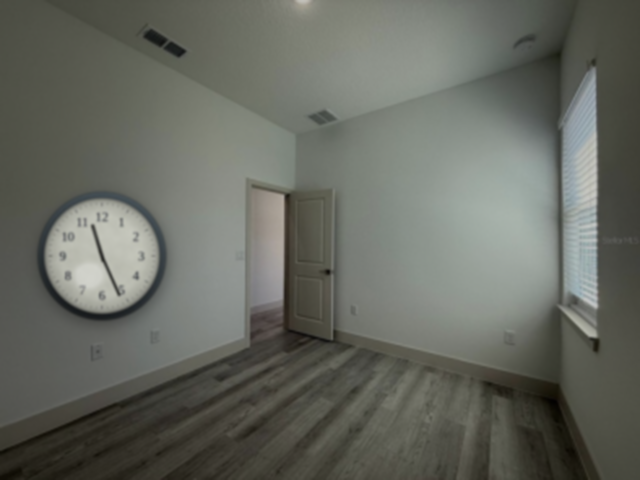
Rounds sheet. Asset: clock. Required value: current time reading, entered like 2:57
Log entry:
11:26
